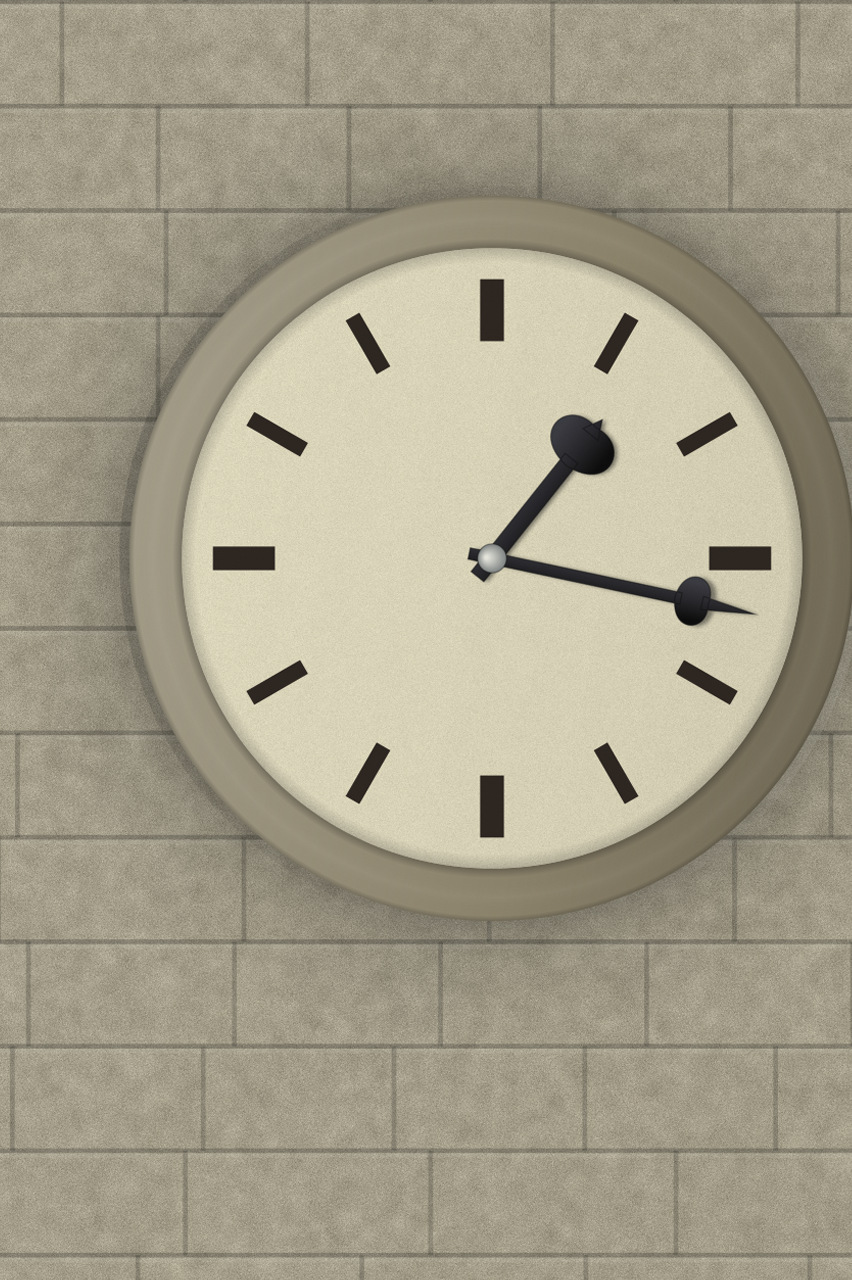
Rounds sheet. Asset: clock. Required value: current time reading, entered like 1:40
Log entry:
1:17
